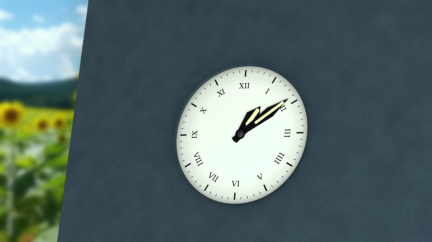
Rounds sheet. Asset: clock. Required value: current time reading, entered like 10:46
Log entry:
1:09
